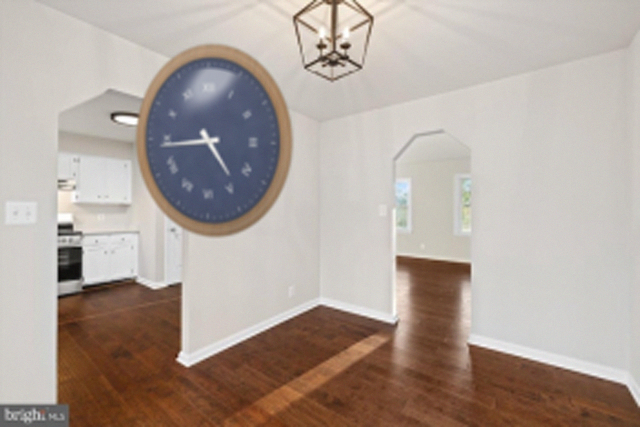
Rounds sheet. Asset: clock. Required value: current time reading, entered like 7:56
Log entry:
4:44
